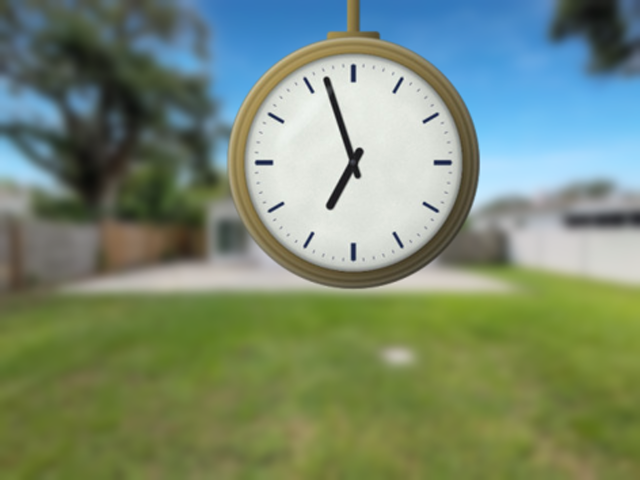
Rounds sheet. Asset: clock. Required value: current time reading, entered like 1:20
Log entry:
6:57
